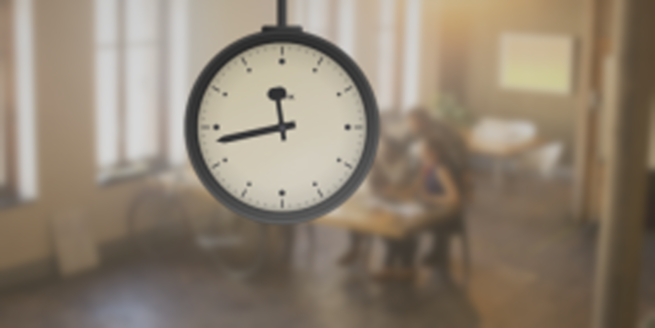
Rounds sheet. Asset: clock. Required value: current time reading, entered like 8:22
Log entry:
11:43
